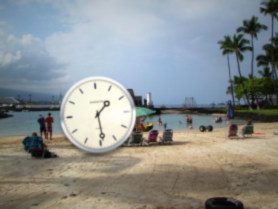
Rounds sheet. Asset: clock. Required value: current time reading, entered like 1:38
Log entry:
1:29
